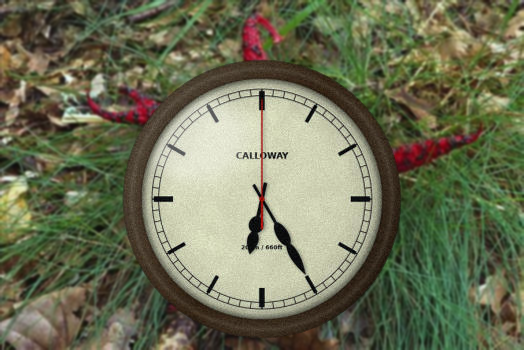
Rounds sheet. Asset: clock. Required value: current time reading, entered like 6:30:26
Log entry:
6:25:00
